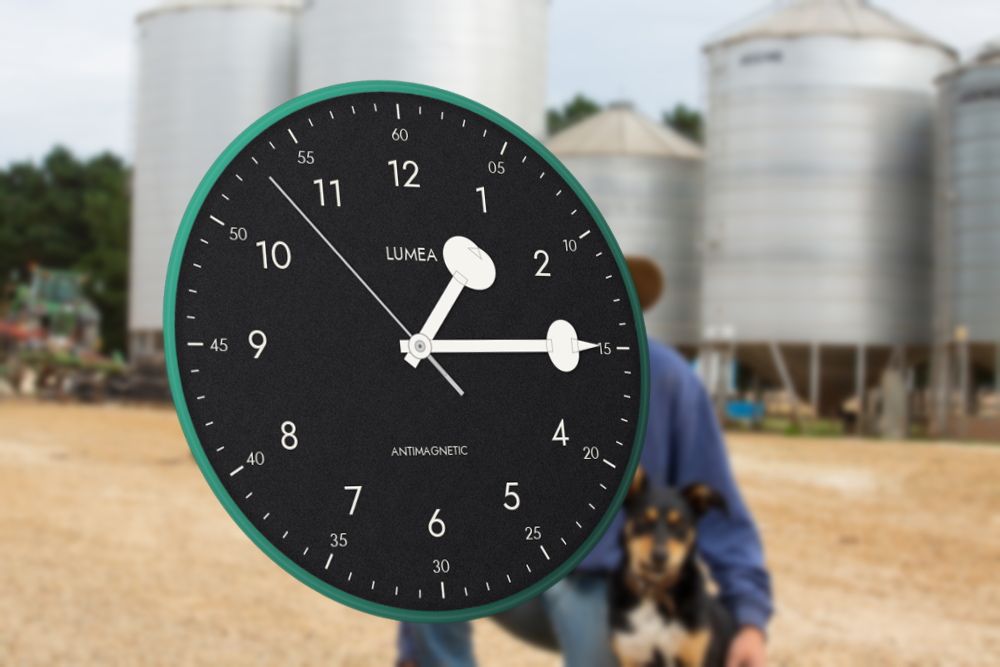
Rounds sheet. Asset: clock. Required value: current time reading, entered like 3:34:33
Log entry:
1:14:53
